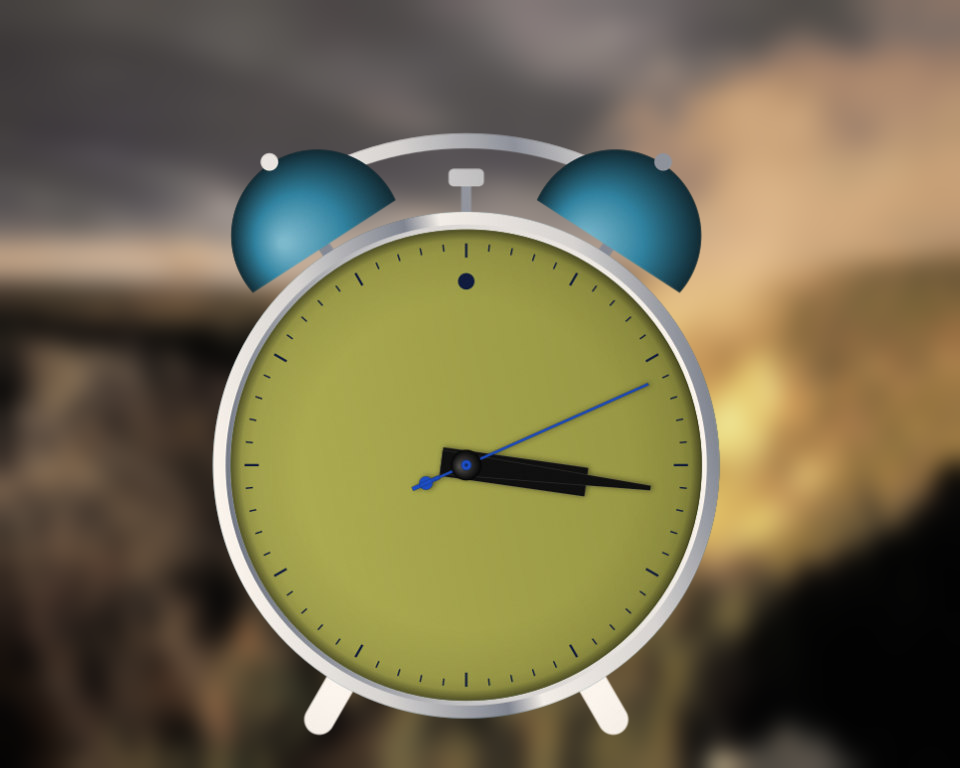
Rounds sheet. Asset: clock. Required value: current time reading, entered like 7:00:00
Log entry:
3:16:11
